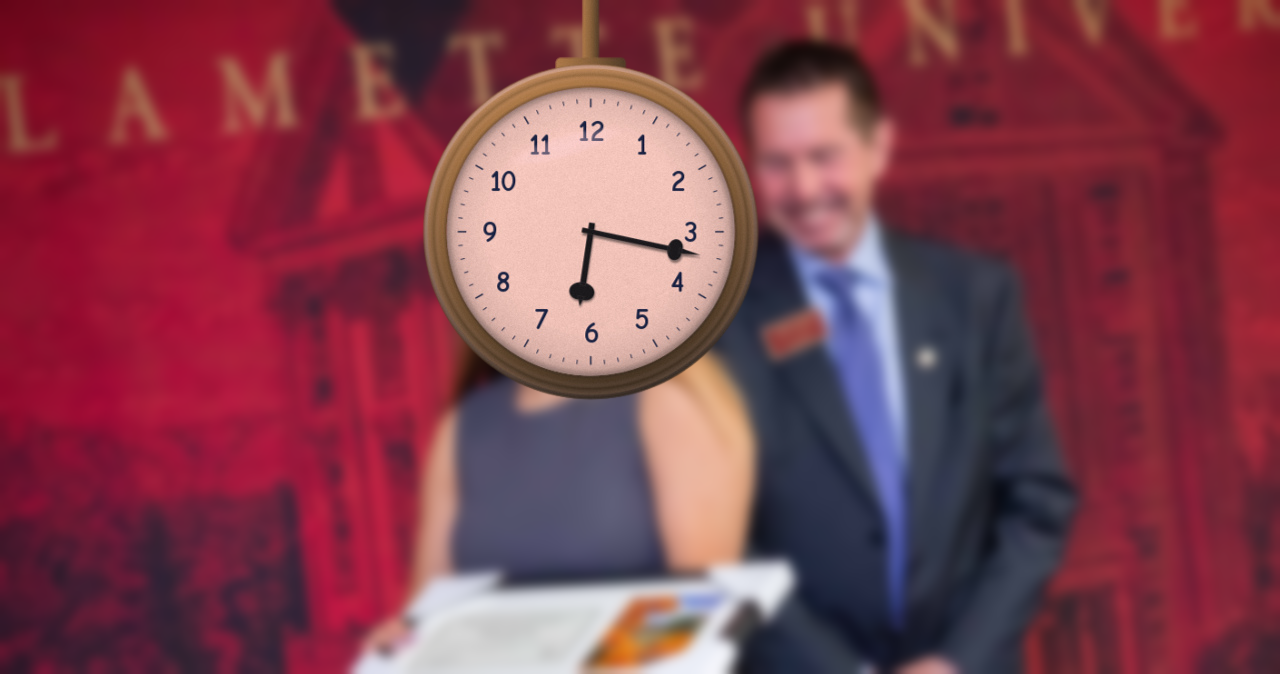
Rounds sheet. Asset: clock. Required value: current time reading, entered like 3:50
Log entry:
6:17
